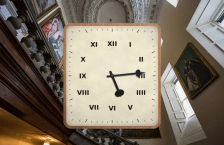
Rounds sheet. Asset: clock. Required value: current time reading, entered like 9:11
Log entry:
5:14
